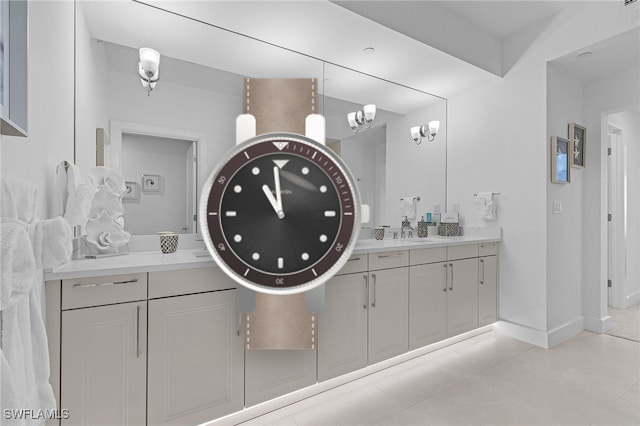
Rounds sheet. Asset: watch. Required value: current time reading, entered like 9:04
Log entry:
10:59
